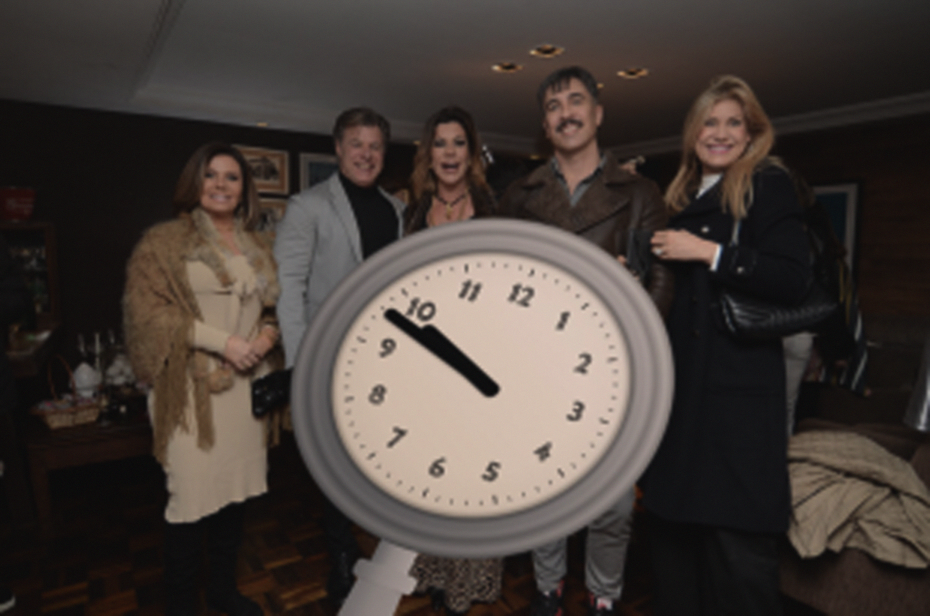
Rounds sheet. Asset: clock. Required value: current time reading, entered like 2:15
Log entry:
9:48
